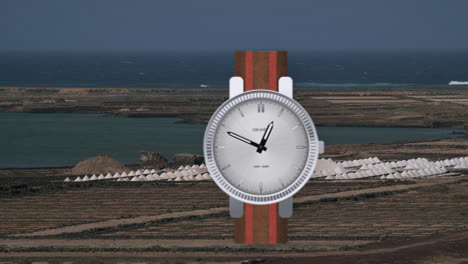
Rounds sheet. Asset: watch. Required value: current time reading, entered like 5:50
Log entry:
12:49
